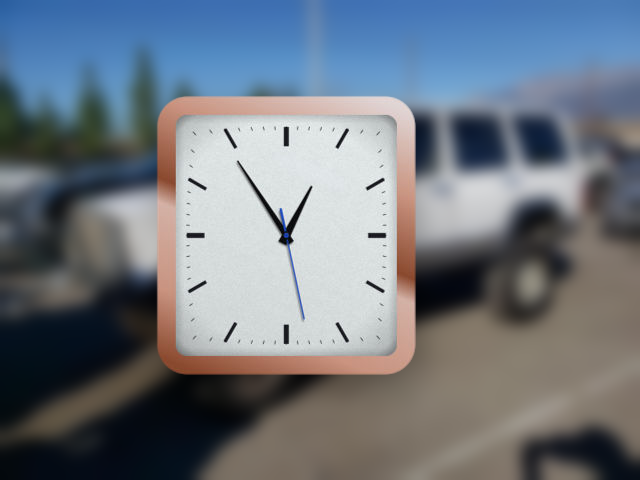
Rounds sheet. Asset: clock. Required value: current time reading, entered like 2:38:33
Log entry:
12:54:28
